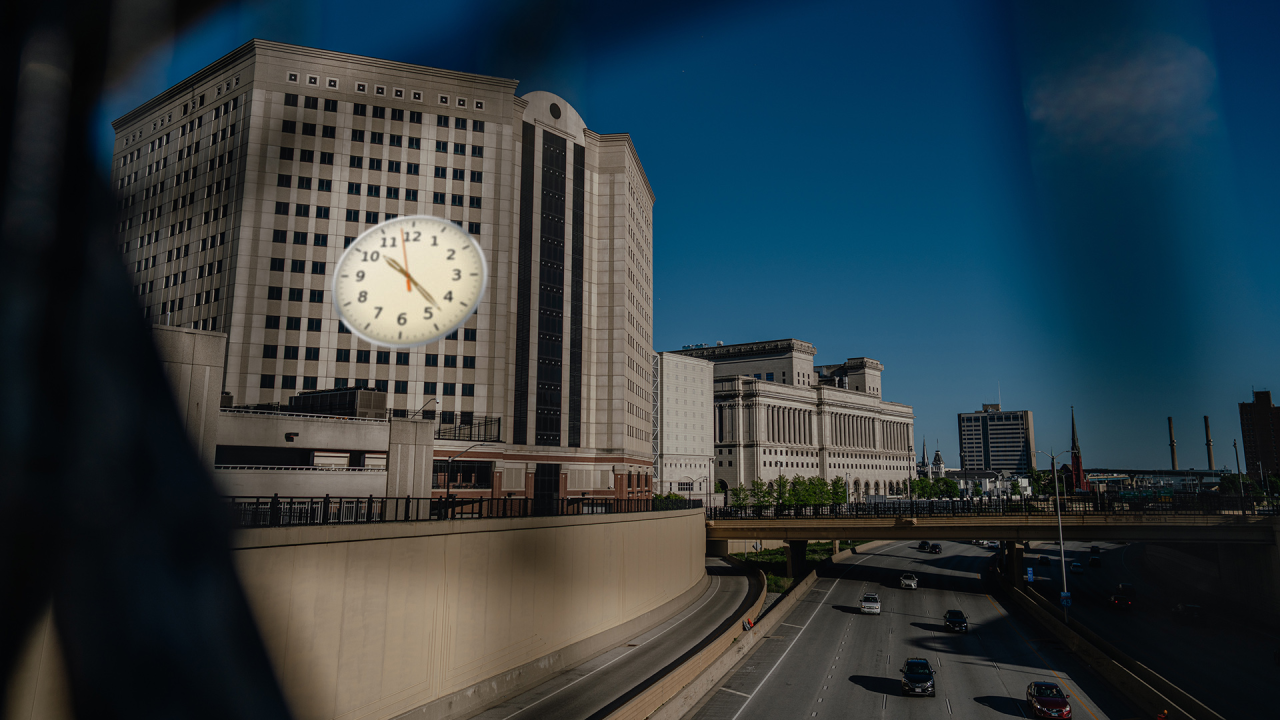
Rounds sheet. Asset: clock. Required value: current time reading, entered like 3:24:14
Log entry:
10:22:58
